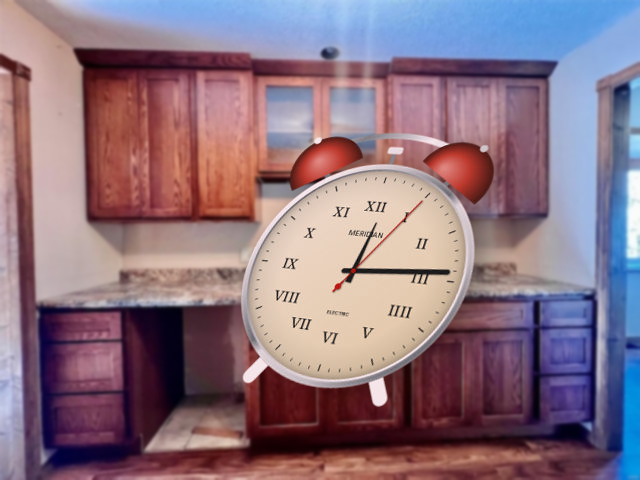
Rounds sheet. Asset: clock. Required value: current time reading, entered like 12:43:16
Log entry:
12:14:05
